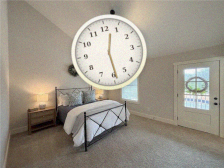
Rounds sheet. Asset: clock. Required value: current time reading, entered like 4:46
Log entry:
12:29
